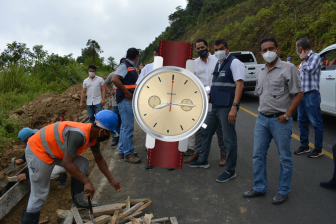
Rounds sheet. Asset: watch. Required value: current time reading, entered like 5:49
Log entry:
8:15
